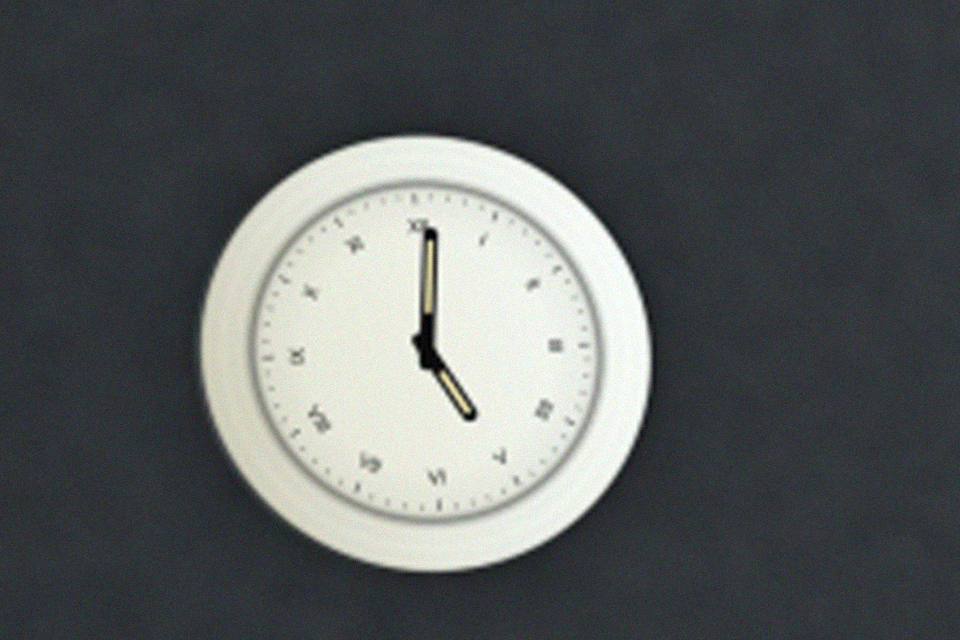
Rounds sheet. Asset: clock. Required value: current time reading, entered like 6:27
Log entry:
5:01
